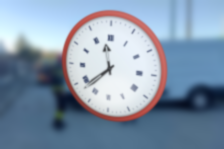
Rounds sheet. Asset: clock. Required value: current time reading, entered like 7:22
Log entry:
11:38
